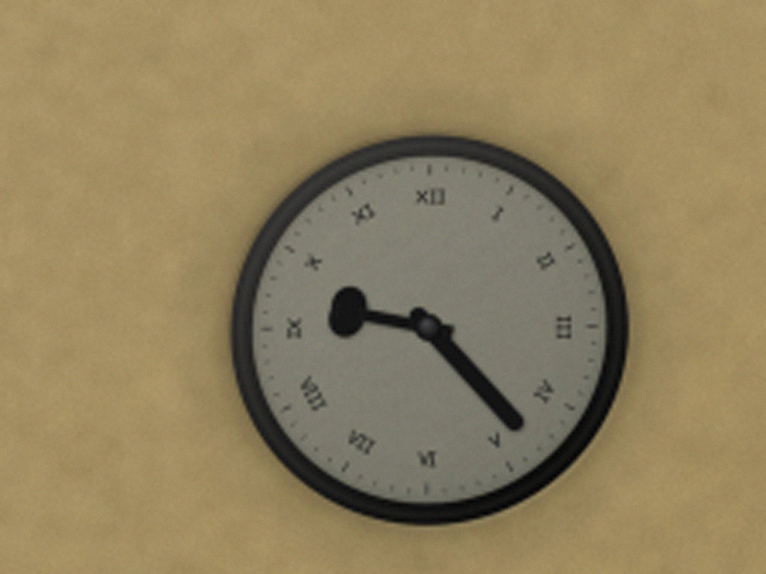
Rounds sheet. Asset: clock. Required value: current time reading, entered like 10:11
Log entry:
9:23
